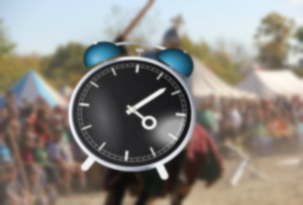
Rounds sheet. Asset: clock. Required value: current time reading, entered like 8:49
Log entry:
4:08
